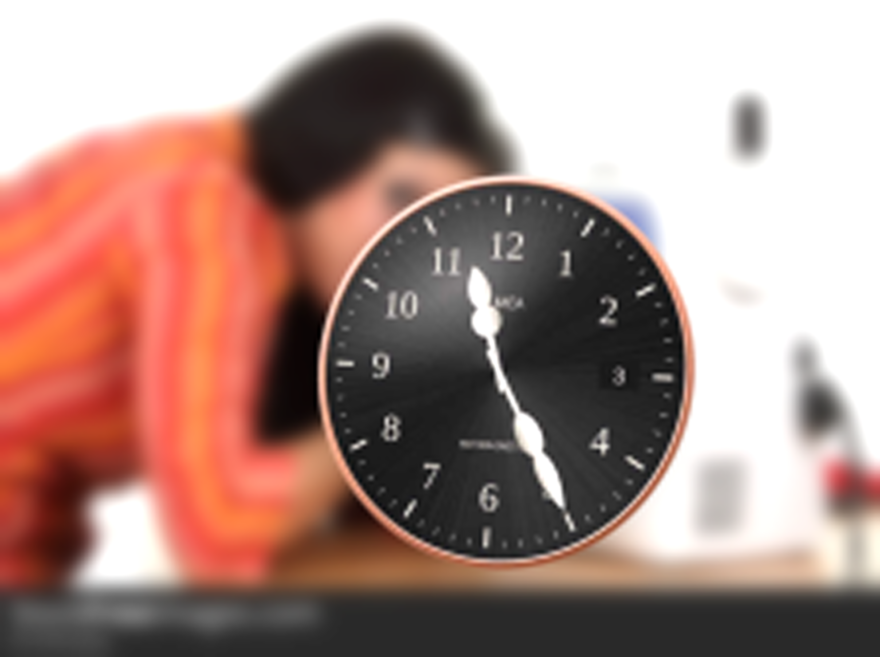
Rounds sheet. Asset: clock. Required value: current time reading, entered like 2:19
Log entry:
11:25
